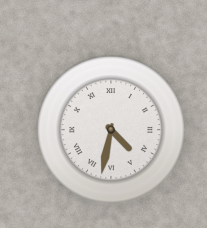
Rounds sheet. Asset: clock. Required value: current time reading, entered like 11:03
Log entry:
4:32
